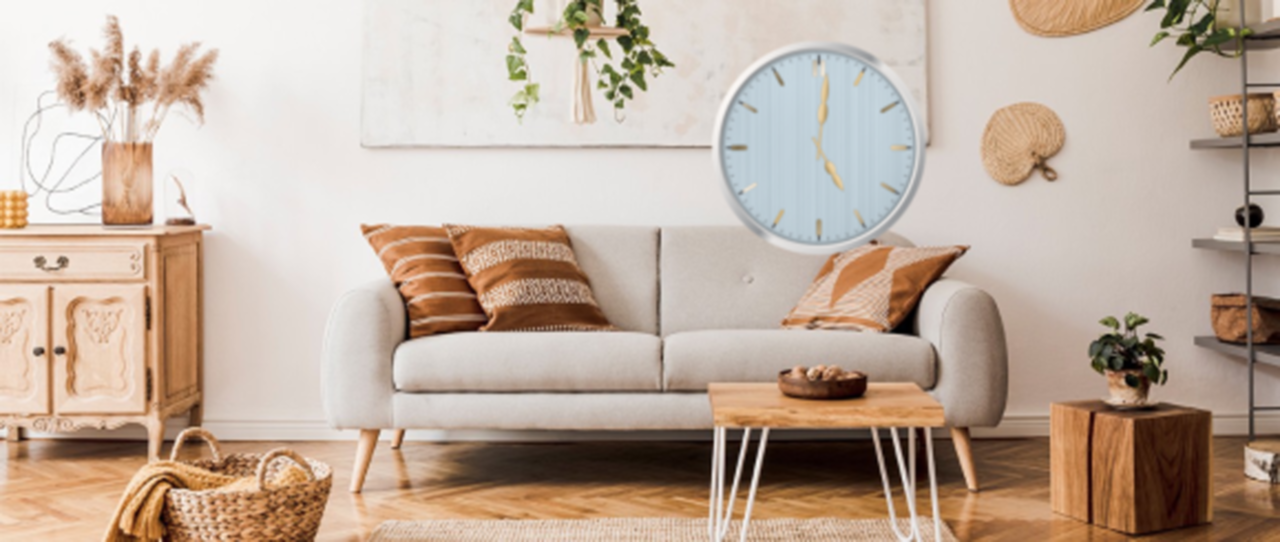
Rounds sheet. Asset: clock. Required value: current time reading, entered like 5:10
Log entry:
5:01
